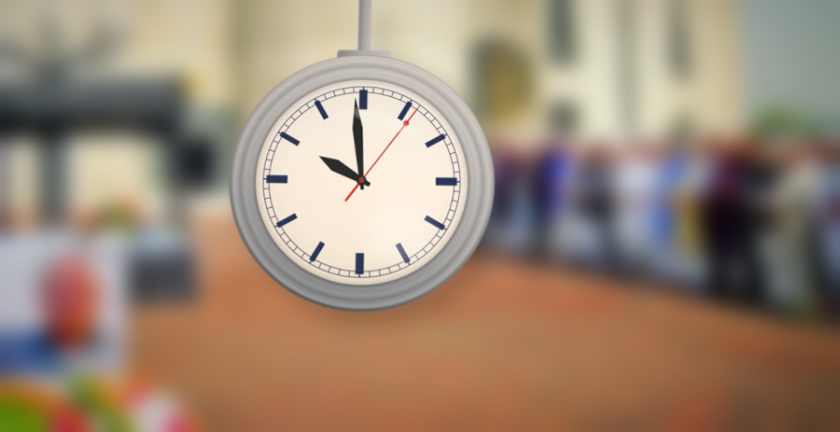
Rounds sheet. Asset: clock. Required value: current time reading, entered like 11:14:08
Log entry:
9:59:06
